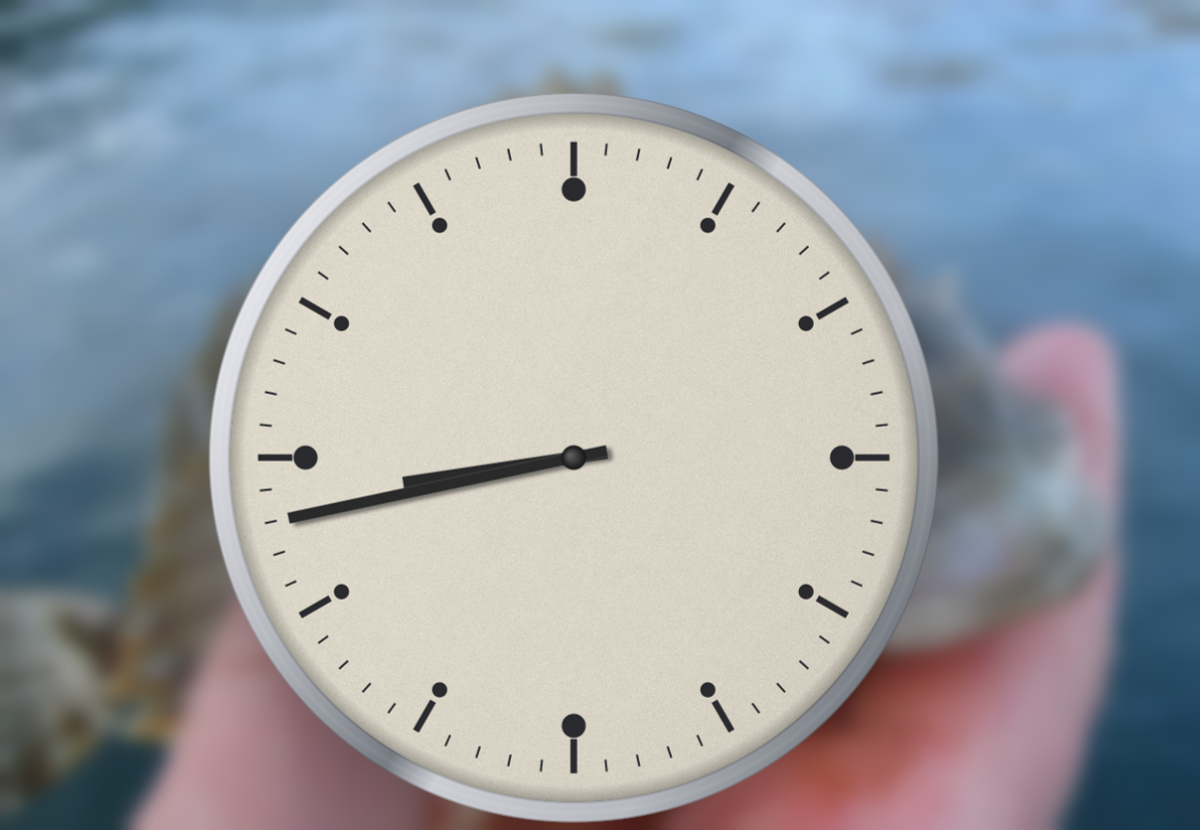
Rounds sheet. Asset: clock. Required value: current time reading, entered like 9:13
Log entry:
8:43
